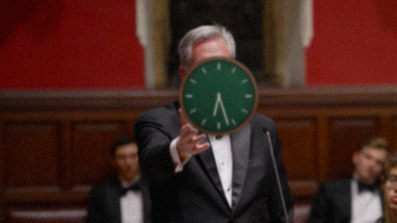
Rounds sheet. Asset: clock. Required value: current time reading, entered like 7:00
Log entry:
6:27
